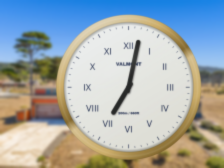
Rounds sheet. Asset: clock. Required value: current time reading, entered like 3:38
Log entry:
7:02
